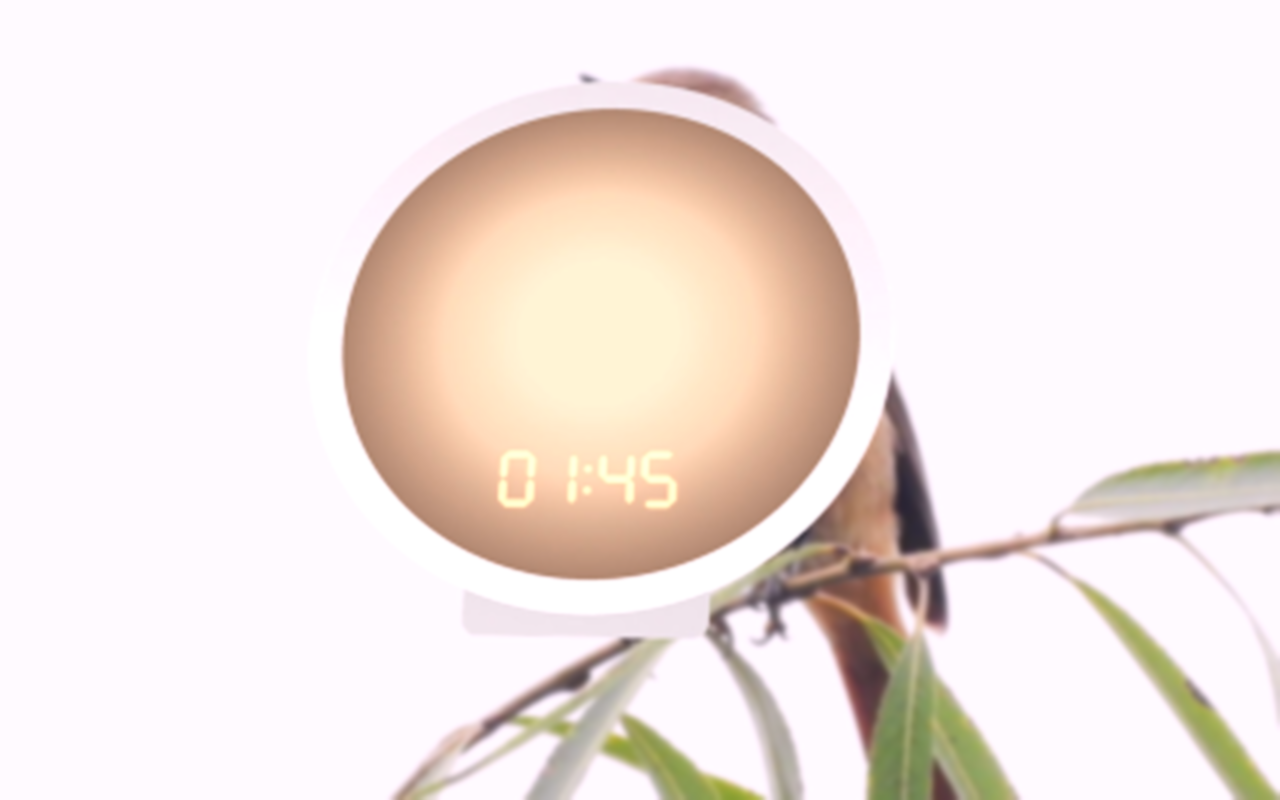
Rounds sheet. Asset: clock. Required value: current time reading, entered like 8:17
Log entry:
1:45
